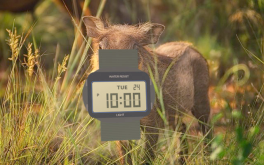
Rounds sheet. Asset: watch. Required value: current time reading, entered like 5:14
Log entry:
10:00
